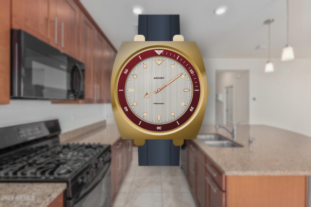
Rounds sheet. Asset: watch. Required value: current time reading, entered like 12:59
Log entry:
8:09
